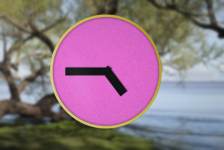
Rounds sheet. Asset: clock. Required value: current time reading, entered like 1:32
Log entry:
4:45
